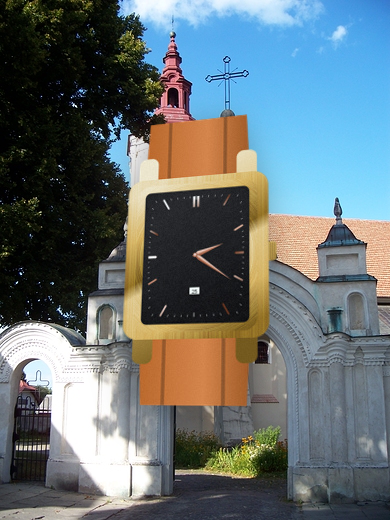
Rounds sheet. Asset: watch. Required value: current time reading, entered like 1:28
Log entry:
2:21
